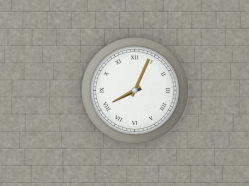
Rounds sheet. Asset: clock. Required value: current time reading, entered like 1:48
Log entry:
8:04
